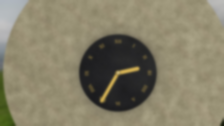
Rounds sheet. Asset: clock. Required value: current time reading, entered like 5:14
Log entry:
2:35
